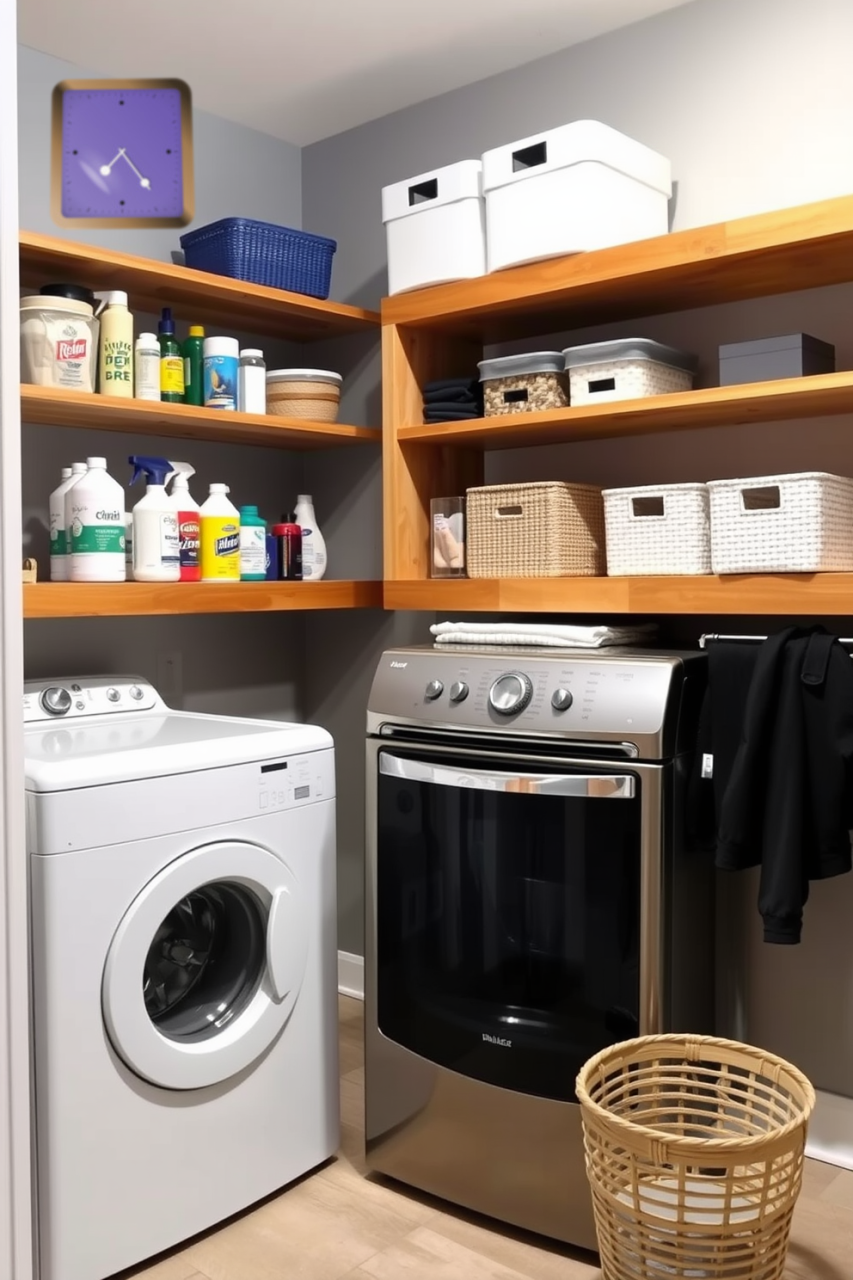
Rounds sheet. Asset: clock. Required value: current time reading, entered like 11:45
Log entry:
7:24
